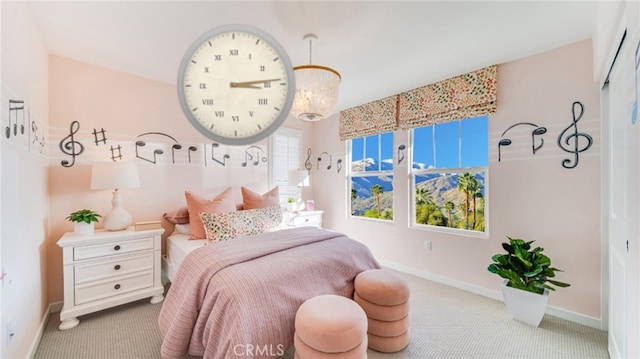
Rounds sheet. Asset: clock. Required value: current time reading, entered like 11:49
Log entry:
3:14
